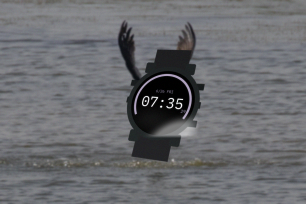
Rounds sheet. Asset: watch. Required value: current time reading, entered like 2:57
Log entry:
7:35
